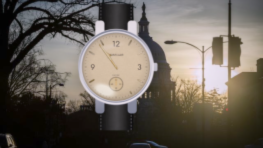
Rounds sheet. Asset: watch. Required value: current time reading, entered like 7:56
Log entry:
10:54
